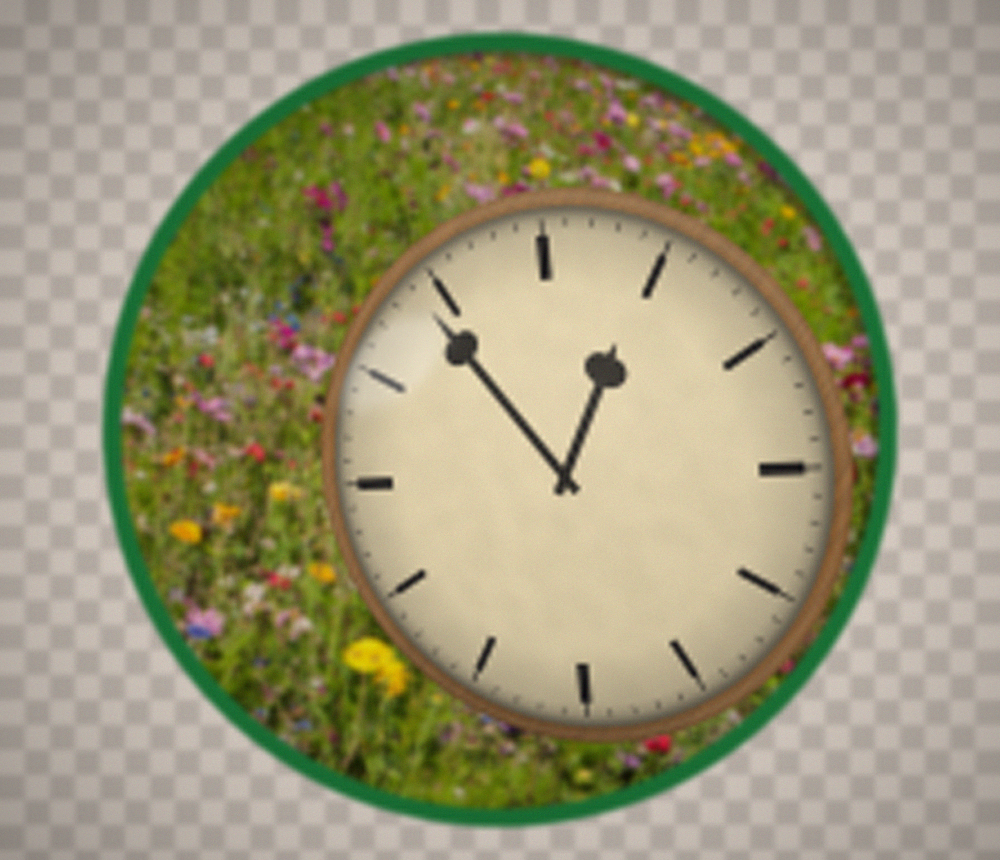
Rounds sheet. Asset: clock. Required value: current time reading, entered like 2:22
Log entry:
12:54
